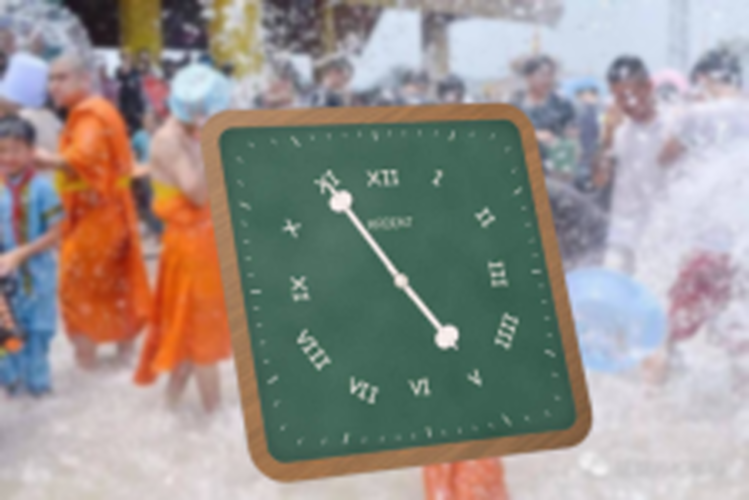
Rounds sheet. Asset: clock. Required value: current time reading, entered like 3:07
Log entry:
4:55
